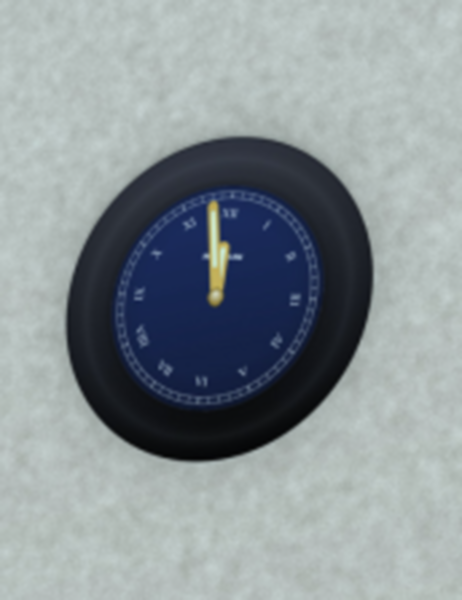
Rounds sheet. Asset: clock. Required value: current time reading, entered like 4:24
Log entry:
11:58
